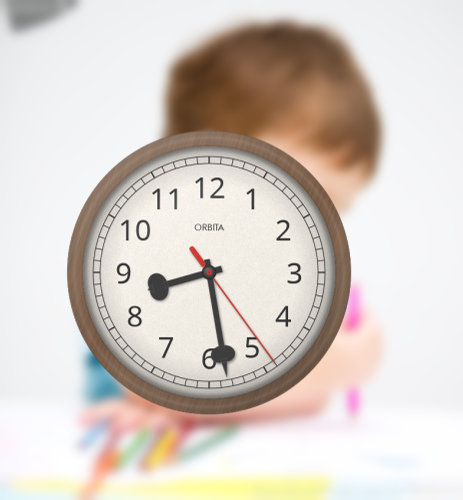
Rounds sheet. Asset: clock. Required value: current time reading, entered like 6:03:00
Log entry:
8:28:24
